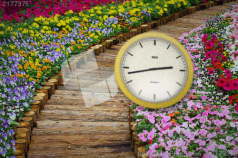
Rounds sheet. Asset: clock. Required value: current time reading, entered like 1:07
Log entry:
2:43
